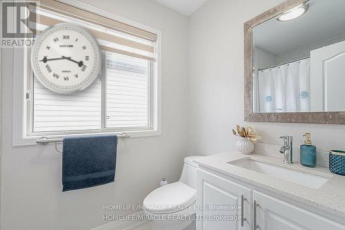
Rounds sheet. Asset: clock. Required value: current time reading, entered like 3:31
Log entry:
3:44
